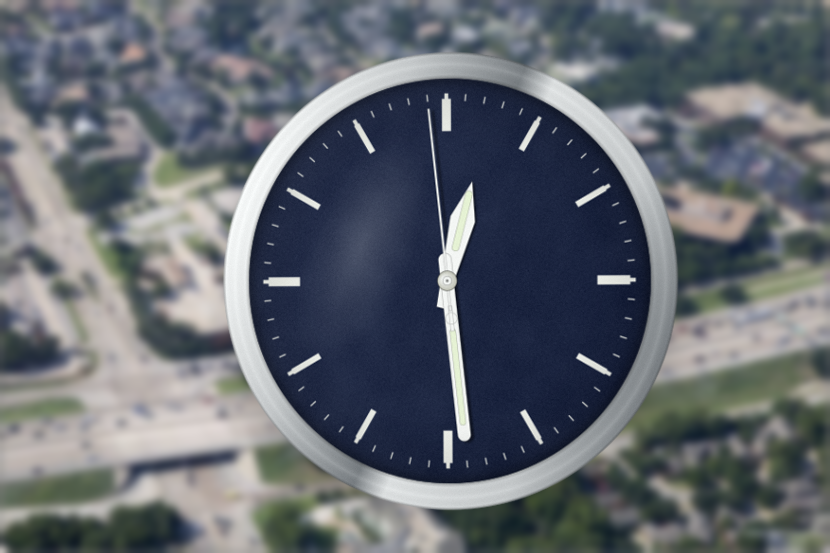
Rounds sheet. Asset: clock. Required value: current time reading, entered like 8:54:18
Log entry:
12:28:59
